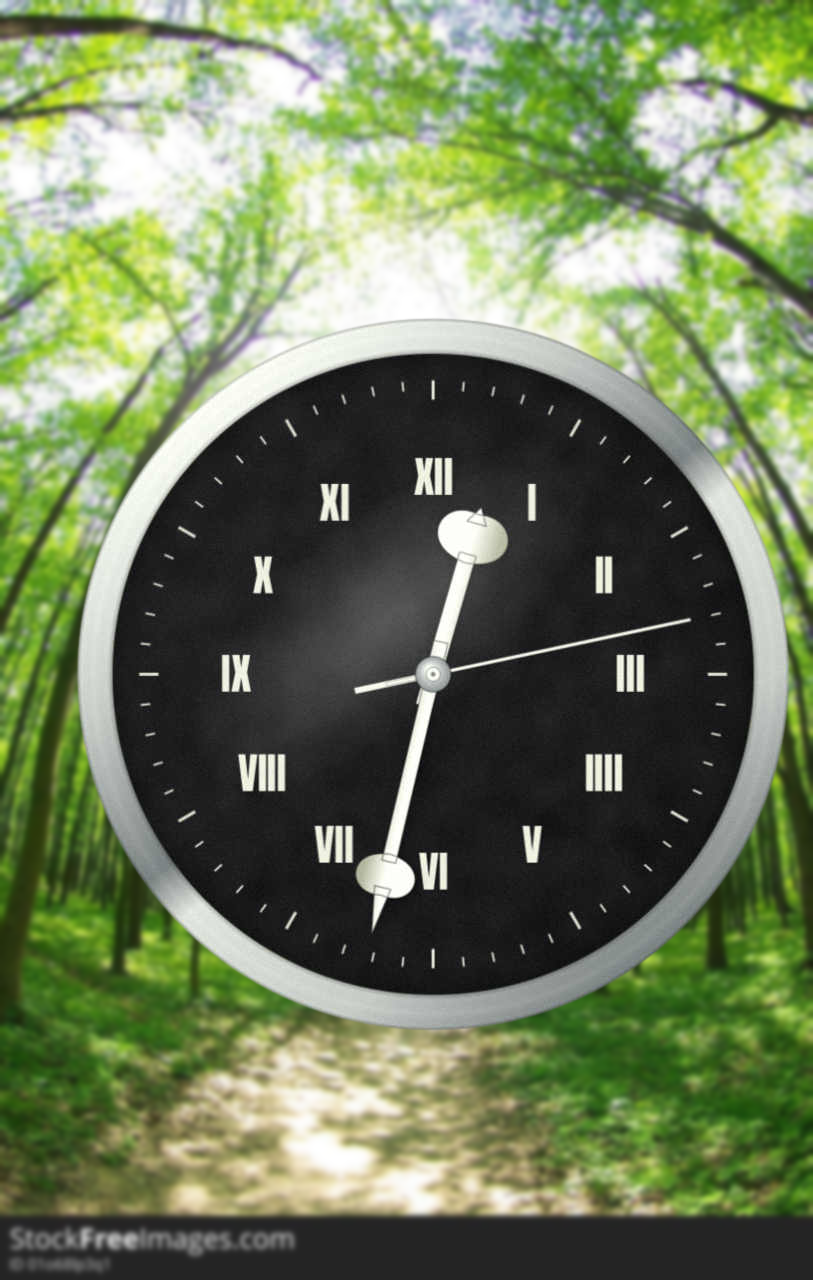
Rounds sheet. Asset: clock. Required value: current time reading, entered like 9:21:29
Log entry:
12:32:13
